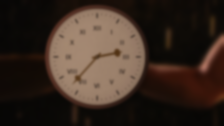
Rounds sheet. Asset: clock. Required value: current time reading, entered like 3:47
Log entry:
2:37
